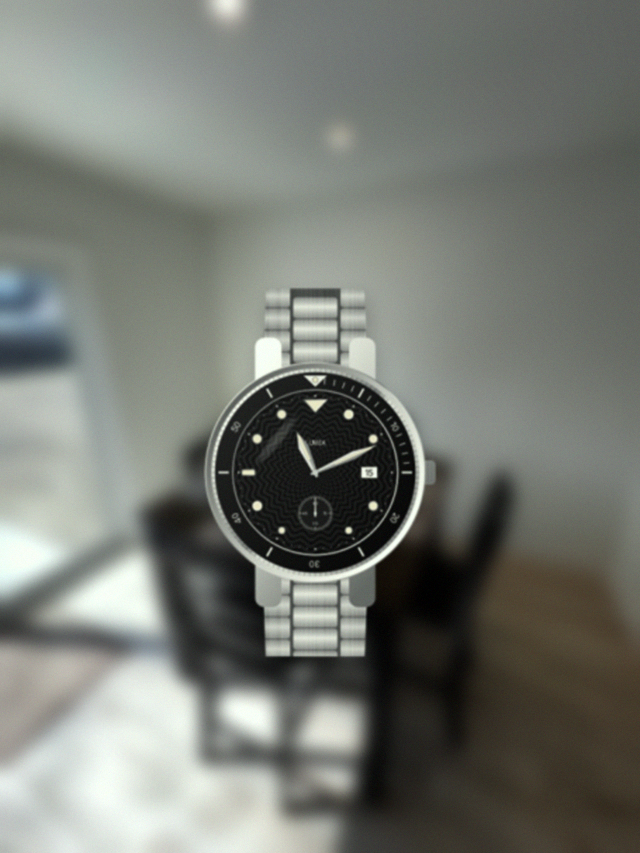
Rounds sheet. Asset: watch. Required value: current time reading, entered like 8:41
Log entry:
11:11
